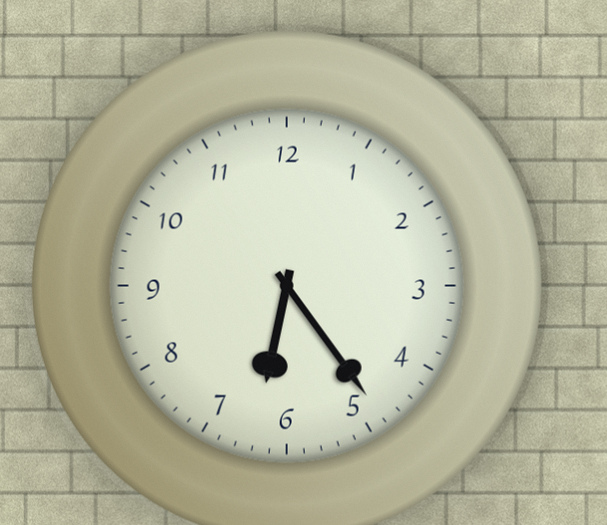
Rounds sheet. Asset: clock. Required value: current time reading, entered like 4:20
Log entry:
6:24
